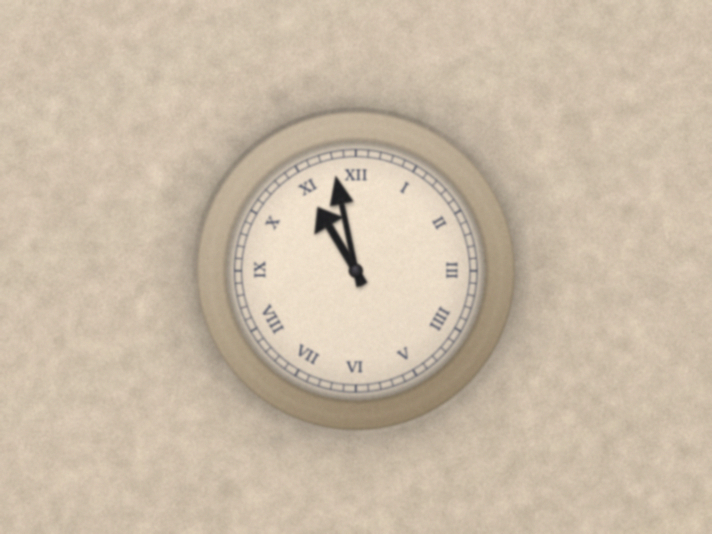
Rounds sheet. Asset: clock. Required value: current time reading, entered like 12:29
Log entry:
10:58
